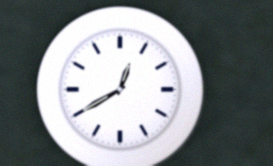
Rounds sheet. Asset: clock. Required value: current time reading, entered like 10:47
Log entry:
12:40
